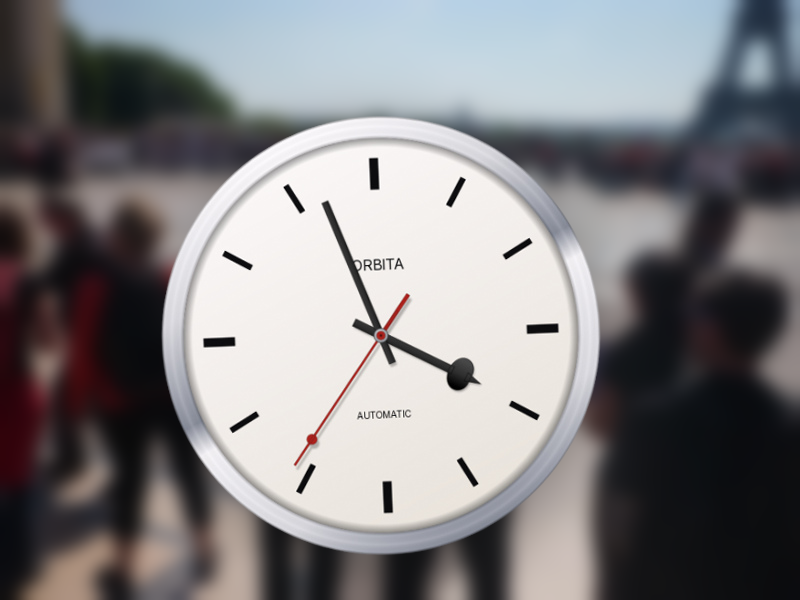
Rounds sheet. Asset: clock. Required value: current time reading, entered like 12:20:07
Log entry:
3:56:36
